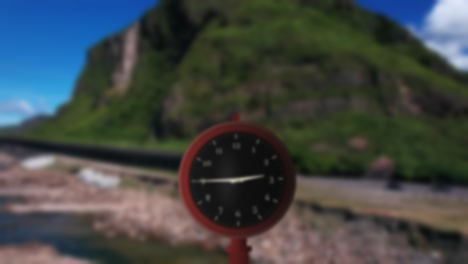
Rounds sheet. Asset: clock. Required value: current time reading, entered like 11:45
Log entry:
2:45
